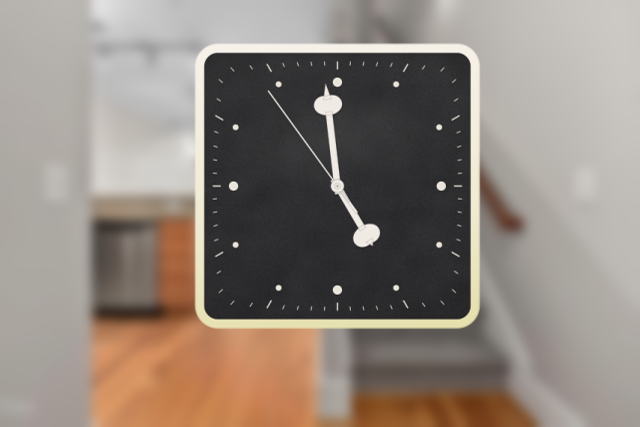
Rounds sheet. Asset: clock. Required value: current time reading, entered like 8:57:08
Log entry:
4:58:54
